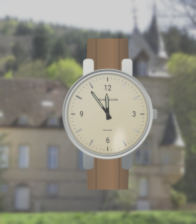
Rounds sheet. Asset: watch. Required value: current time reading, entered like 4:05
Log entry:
11:54
